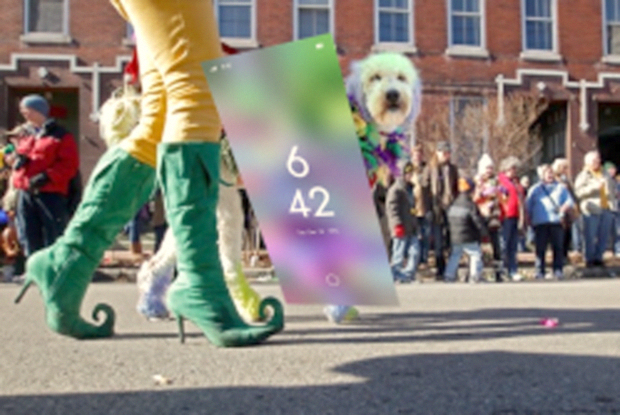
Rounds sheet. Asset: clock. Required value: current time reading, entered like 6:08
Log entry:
6:42
